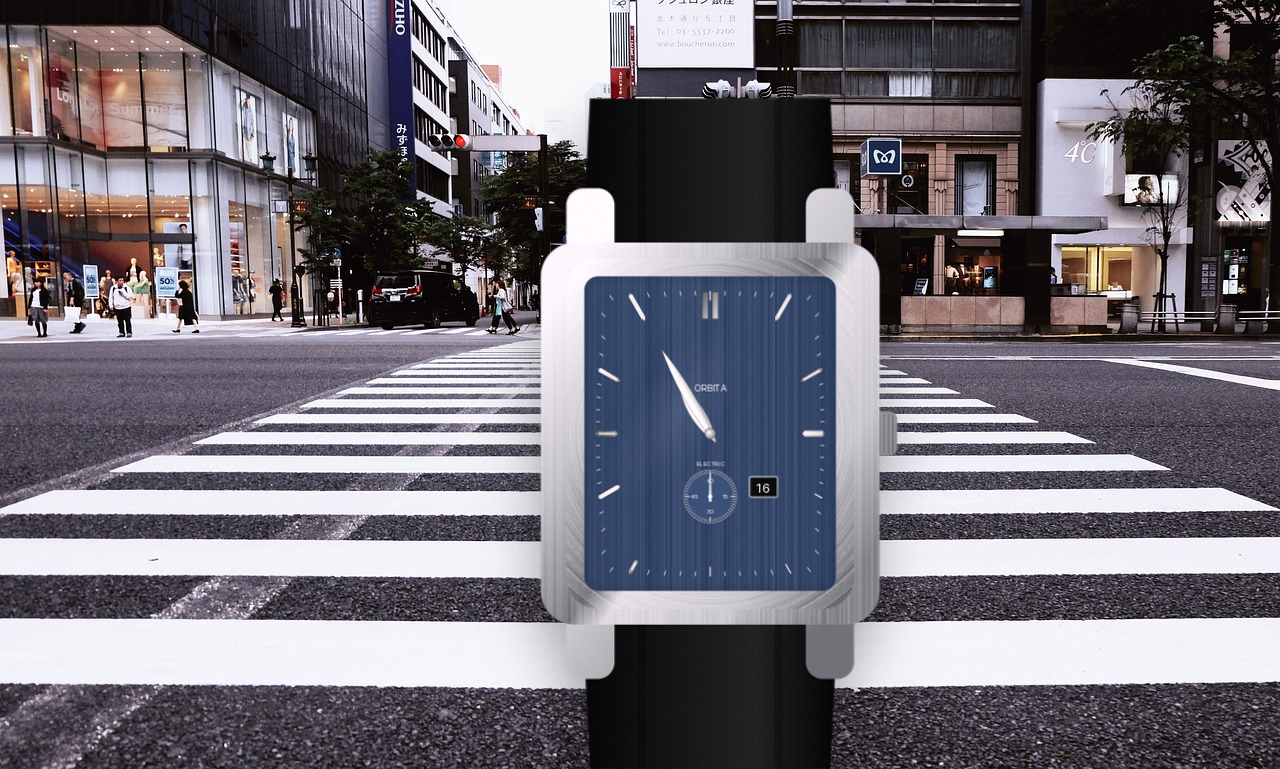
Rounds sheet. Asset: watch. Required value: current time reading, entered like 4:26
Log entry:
10:55
